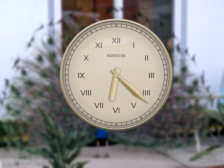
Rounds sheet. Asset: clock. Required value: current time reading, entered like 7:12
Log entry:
6:22
